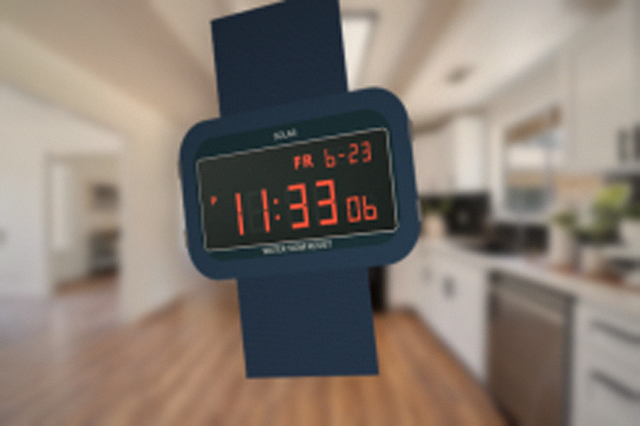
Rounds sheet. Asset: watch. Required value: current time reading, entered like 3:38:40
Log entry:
11:33:06
